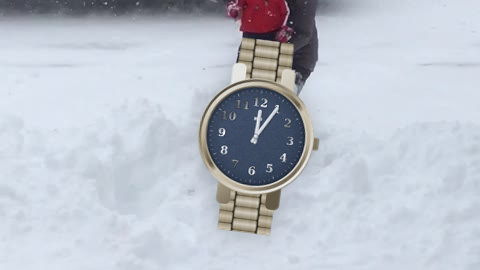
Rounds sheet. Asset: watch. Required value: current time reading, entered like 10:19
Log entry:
12:05
